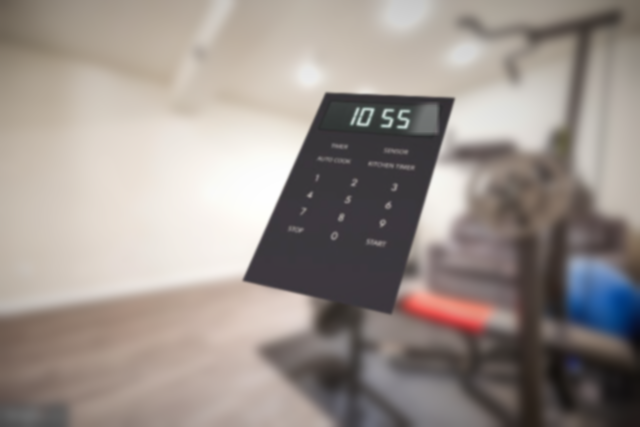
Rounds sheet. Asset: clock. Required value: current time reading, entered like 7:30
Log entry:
10:55
